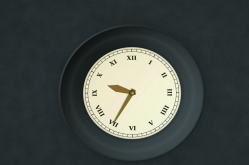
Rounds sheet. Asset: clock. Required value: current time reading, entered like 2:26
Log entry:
9:35
